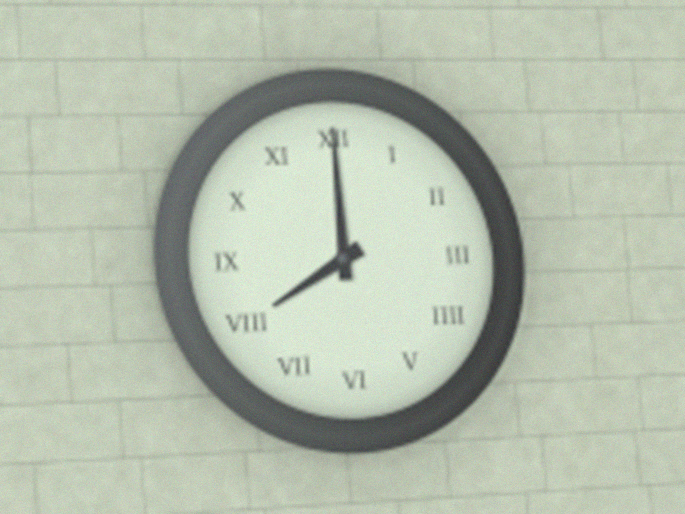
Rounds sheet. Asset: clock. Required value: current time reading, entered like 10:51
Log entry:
8:00
